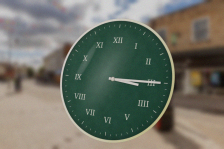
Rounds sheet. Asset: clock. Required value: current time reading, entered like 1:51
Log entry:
3:15
